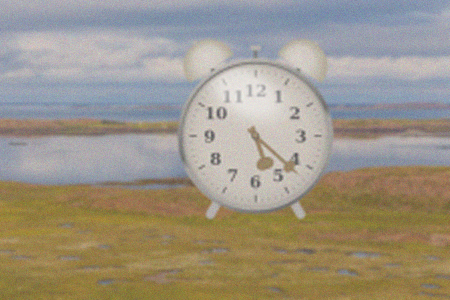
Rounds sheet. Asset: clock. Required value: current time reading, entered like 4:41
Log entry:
5:22
